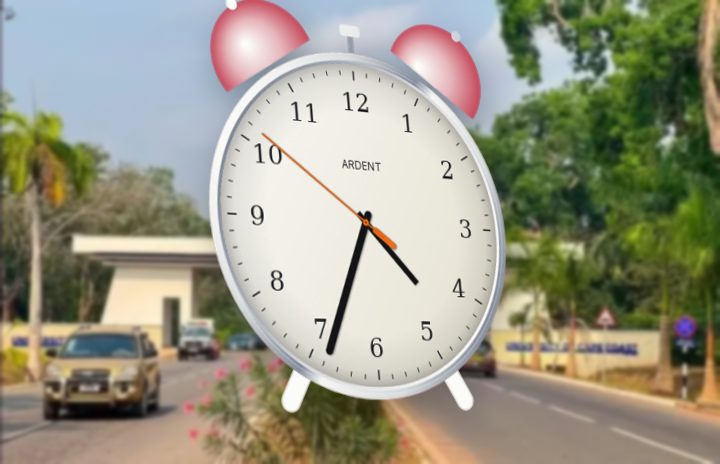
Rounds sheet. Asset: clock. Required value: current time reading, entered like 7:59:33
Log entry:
4:33:51
